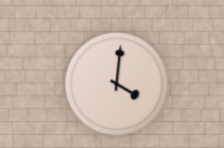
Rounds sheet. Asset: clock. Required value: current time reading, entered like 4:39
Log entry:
4:01
